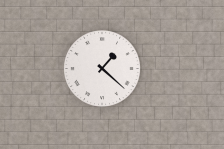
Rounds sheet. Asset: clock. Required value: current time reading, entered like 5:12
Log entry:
1:22
